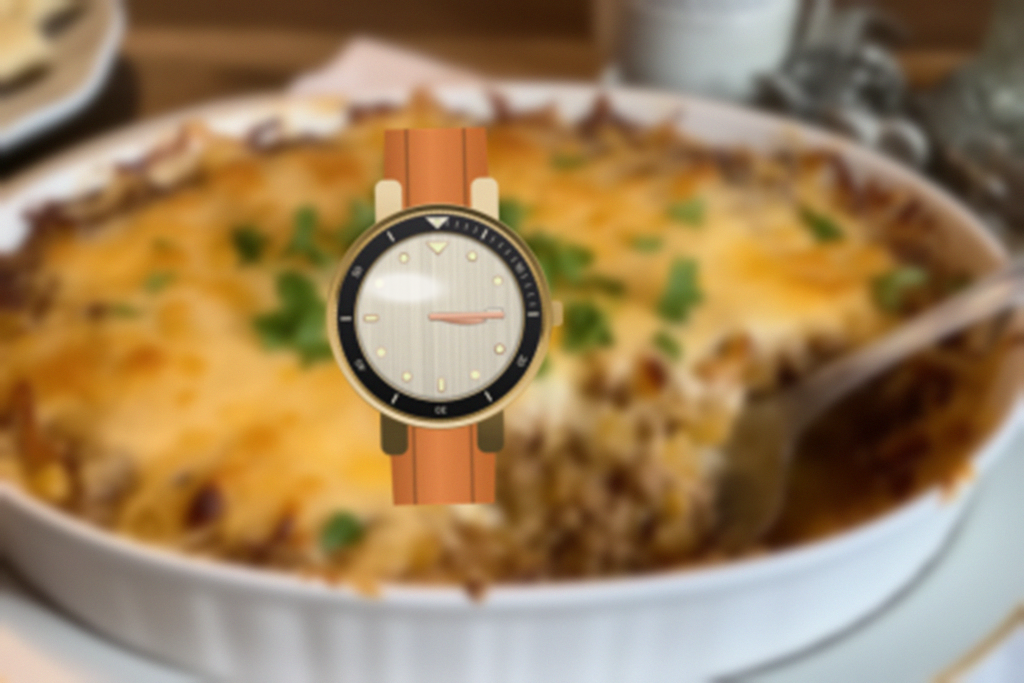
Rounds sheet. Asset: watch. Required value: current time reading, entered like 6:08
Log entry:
3:15
